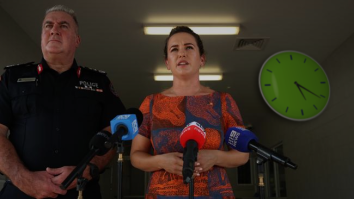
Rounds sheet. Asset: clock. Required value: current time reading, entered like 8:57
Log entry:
5:21
